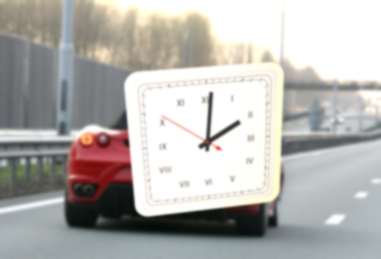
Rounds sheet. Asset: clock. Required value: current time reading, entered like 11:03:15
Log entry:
2:00:51
